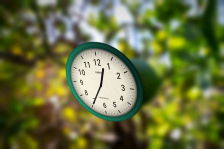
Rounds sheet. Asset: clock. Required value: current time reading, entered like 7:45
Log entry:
12:35
